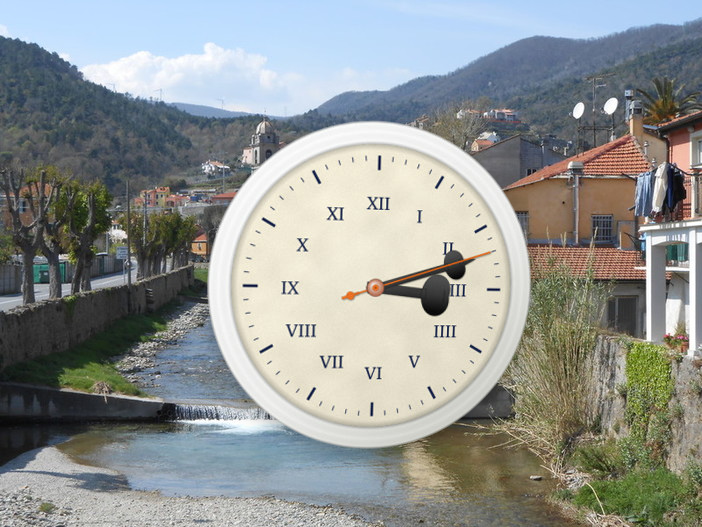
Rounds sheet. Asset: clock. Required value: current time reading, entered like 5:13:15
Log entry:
3:12:12
